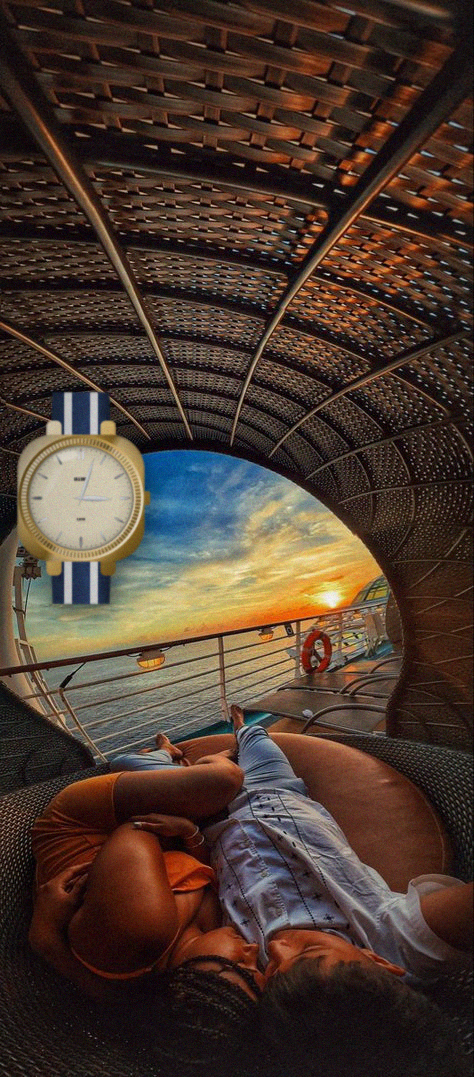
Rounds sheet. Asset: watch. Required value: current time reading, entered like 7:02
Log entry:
3:03
